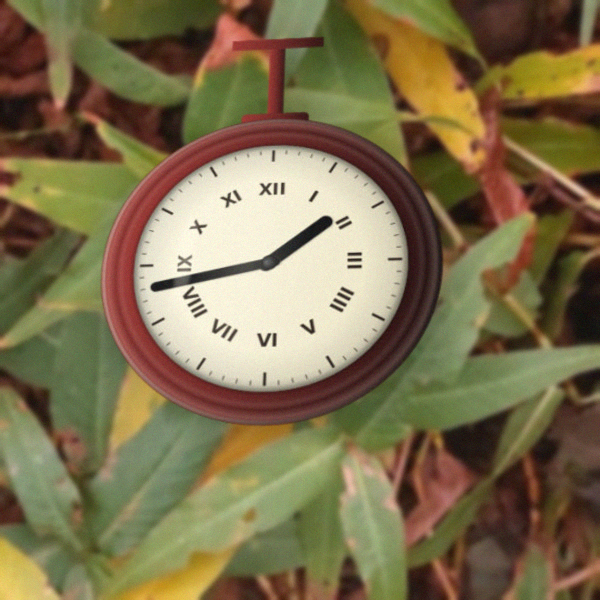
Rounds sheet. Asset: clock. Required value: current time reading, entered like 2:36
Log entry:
1:43
